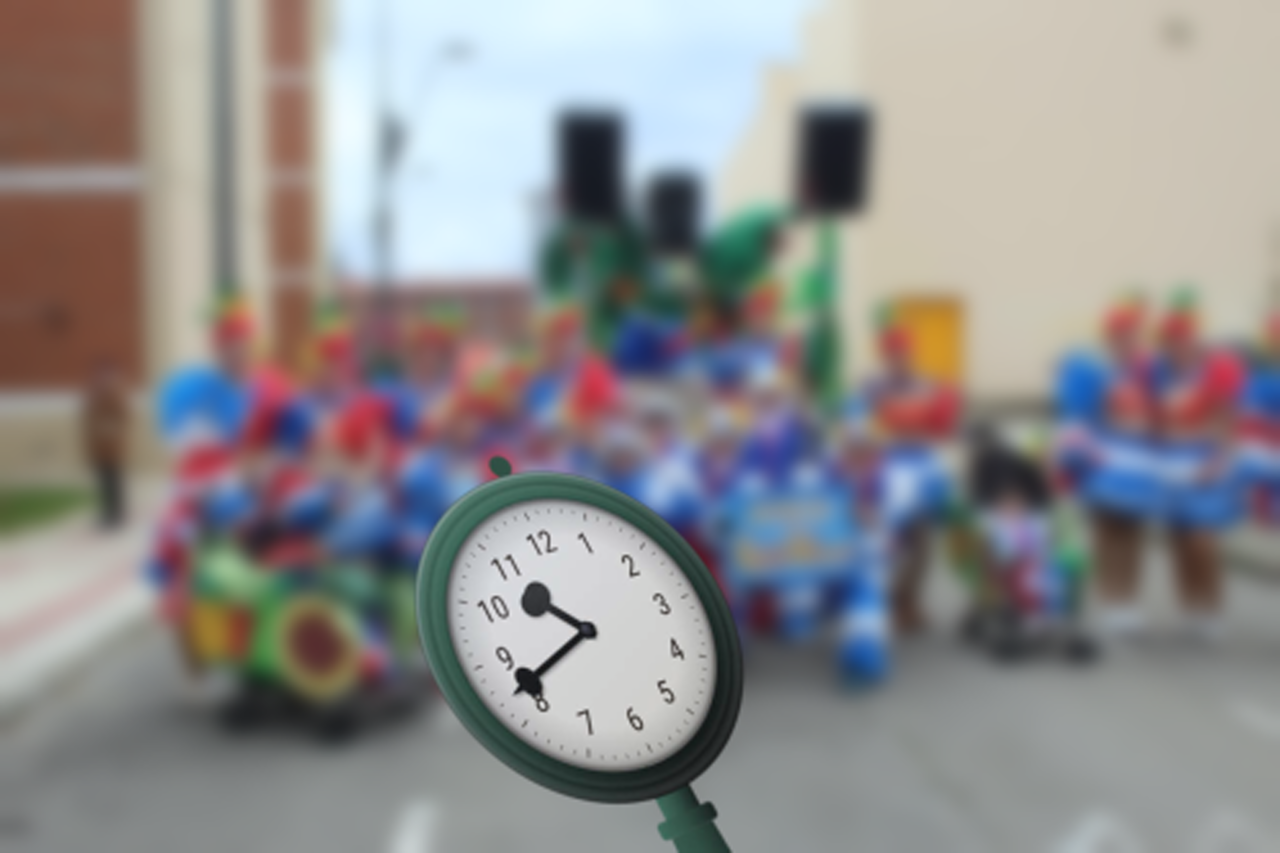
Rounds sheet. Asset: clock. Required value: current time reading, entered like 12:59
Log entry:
10:42
